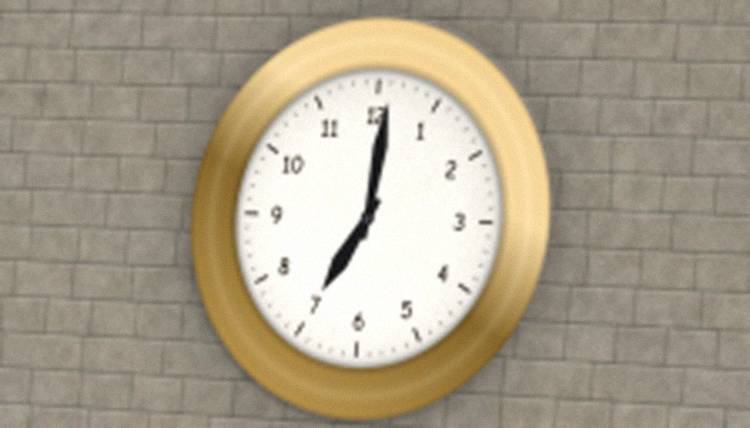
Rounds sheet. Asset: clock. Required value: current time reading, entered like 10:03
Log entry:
7:01
